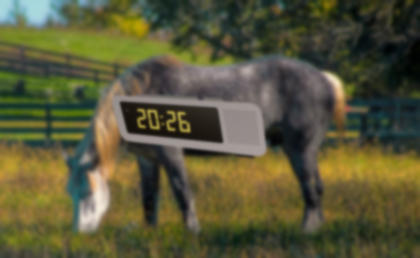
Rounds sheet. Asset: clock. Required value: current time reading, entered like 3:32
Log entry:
20:26
